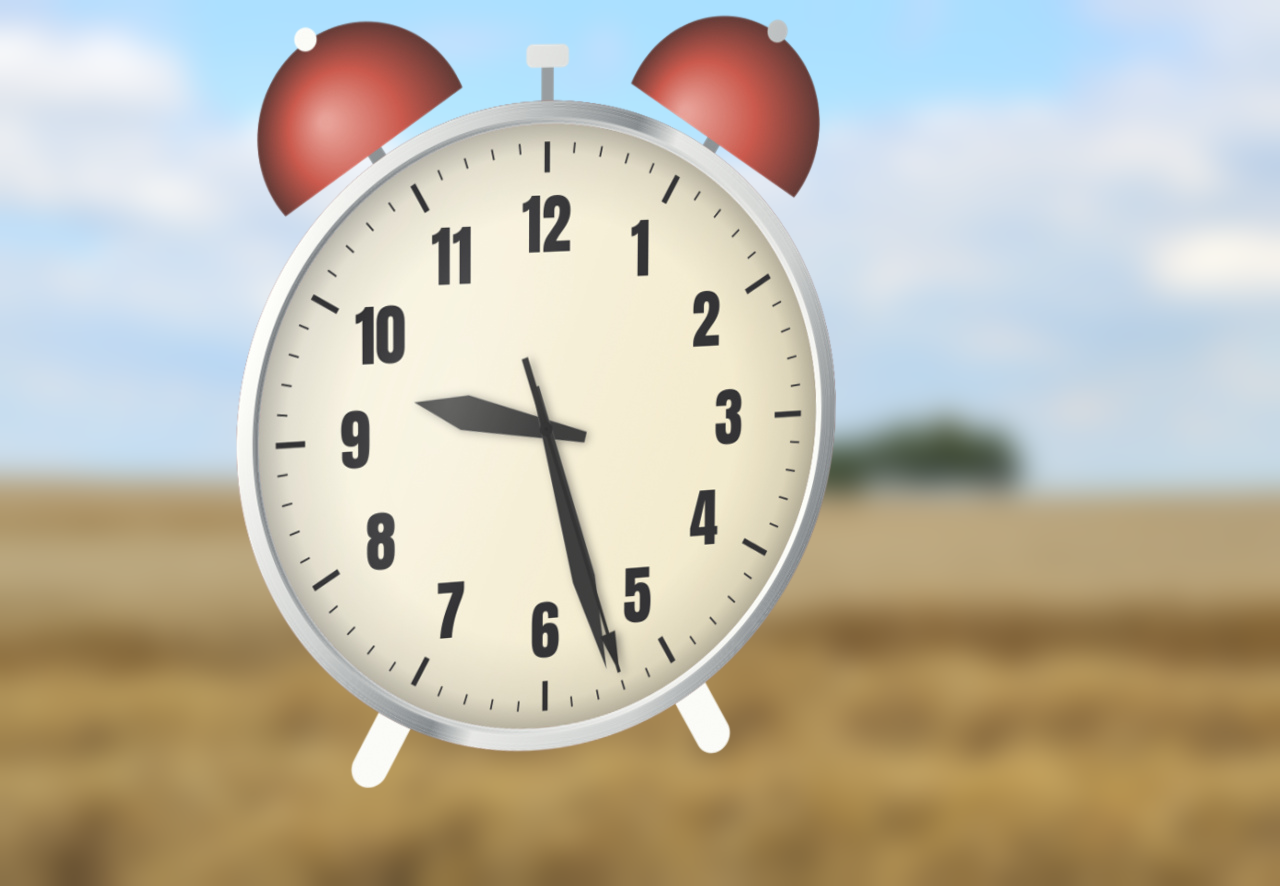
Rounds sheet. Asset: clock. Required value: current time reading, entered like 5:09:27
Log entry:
9:27:27
